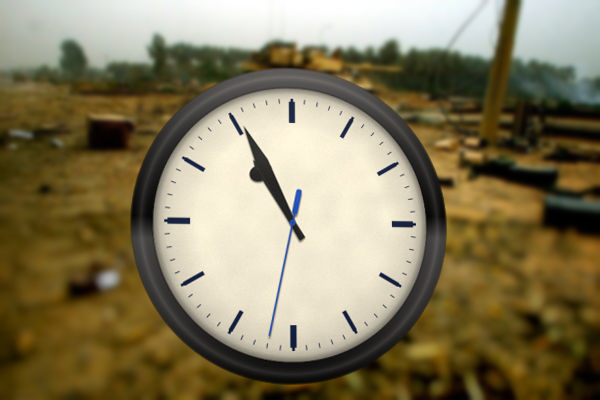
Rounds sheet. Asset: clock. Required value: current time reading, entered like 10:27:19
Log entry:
10:55:32
